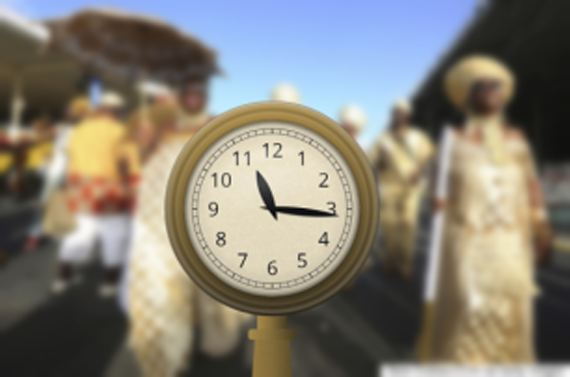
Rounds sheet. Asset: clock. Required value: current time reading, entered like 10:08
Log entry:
11:16
